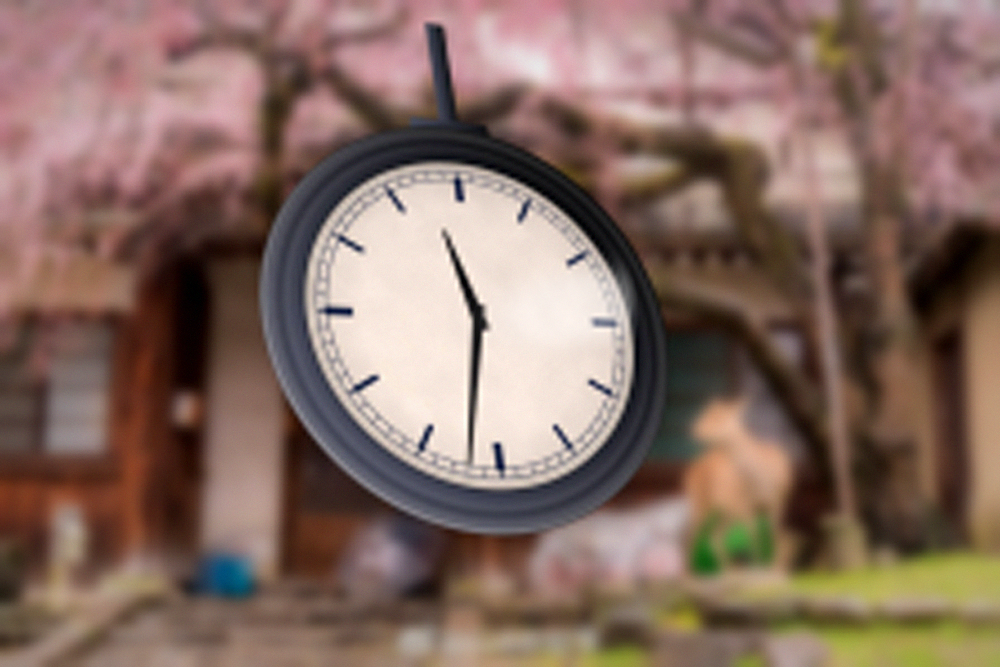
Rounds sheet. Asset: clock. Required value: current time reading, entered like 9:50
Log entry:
11:32
